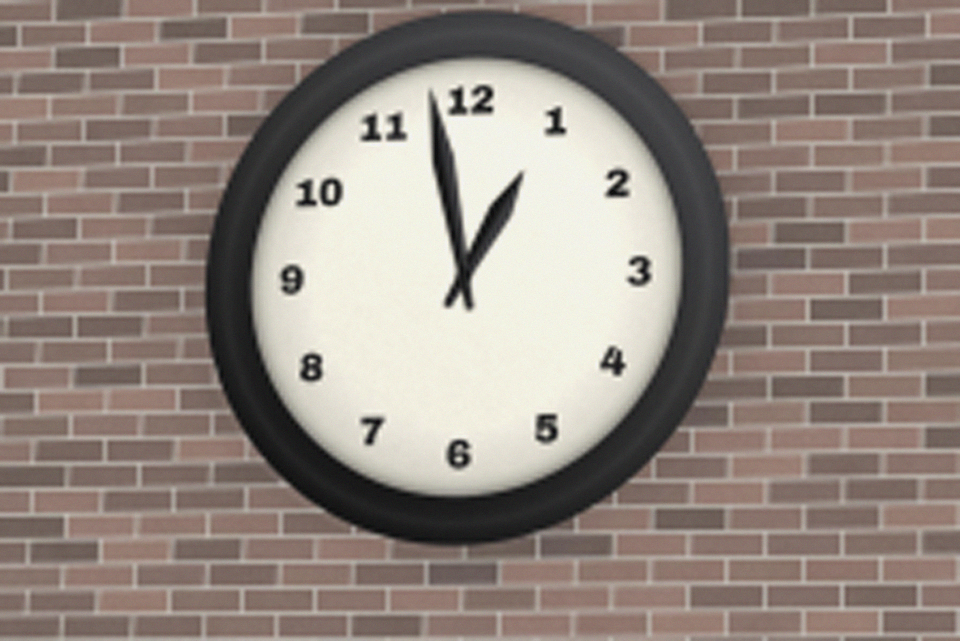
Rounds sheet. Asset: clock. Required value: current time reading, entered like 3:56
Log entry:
12:58
